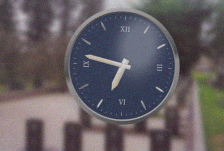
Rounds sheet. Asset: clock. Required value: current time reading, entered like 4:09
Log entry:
6:47
